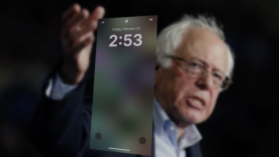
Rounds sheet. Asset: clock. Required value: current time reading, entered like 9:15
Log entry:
2:53
